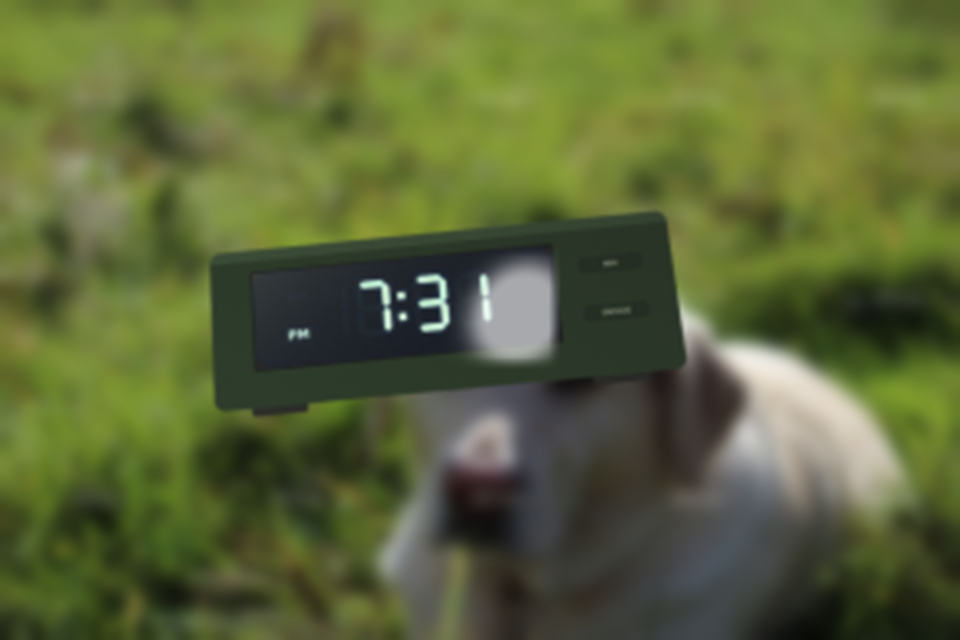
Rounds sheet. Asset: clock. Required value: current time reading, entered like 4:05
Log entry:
7:31
